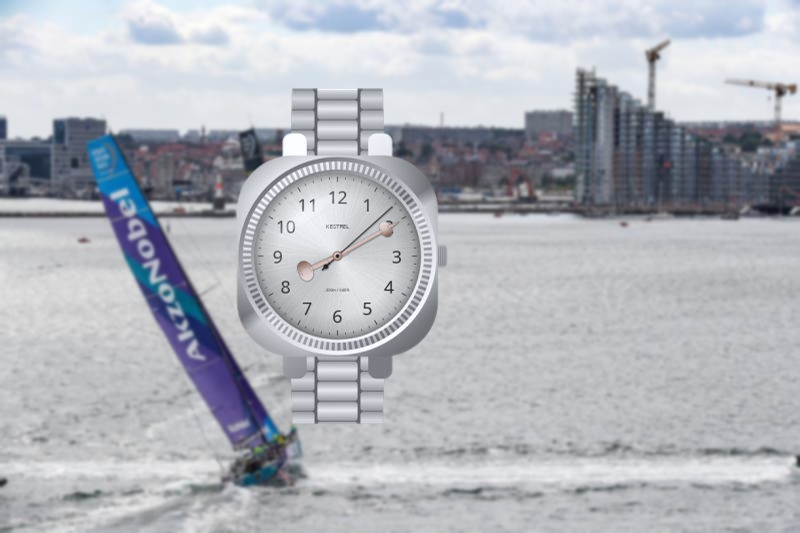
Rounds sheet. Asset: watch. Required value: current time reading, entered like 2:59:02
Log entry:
8:10:08
